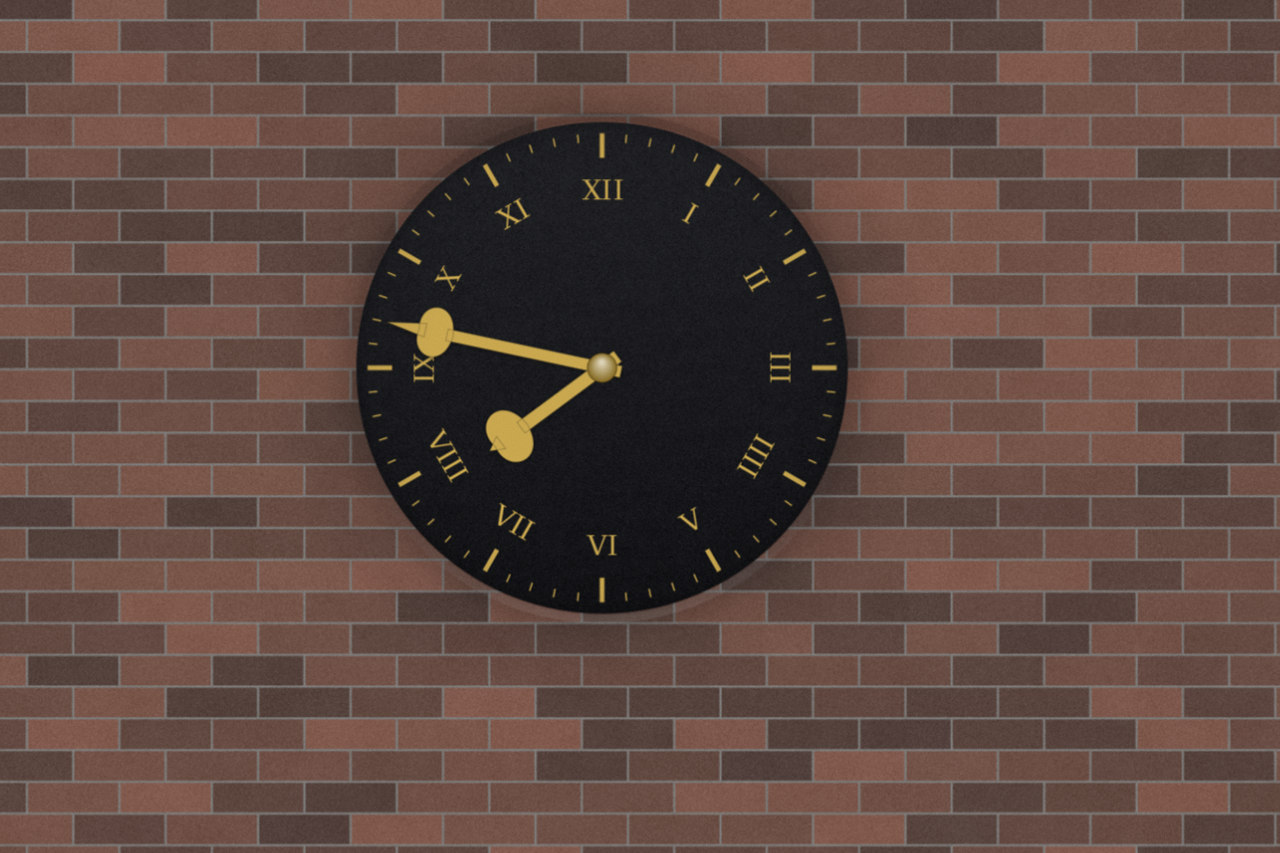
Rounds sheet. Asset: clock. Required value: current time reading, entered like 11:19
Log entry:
7:47
